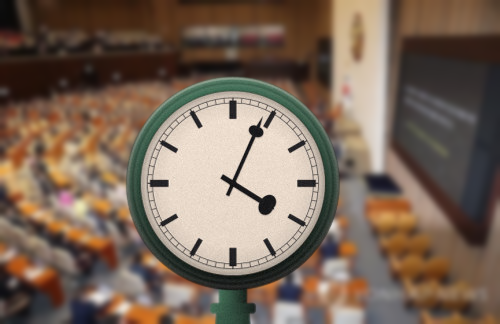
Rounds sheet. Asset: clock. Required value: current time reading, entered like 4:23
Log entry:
4:04
